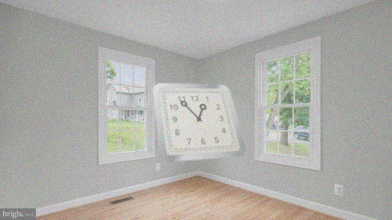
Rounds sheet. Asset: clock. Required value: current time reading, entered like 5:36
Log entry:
12:54
